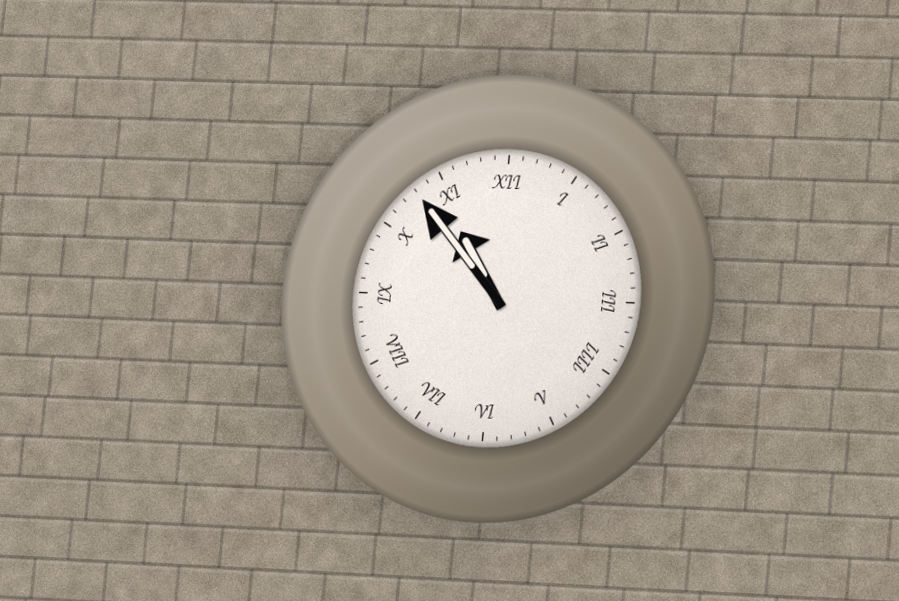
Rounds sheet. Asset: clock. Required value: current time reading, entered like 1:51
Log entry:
10:53
